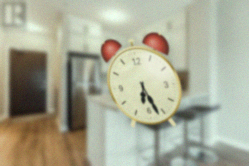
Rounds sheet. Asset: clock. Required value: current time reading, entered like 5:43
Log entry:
6:27
